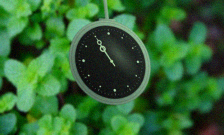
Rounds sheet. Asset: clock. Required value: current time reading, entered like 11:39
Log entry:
10:55
